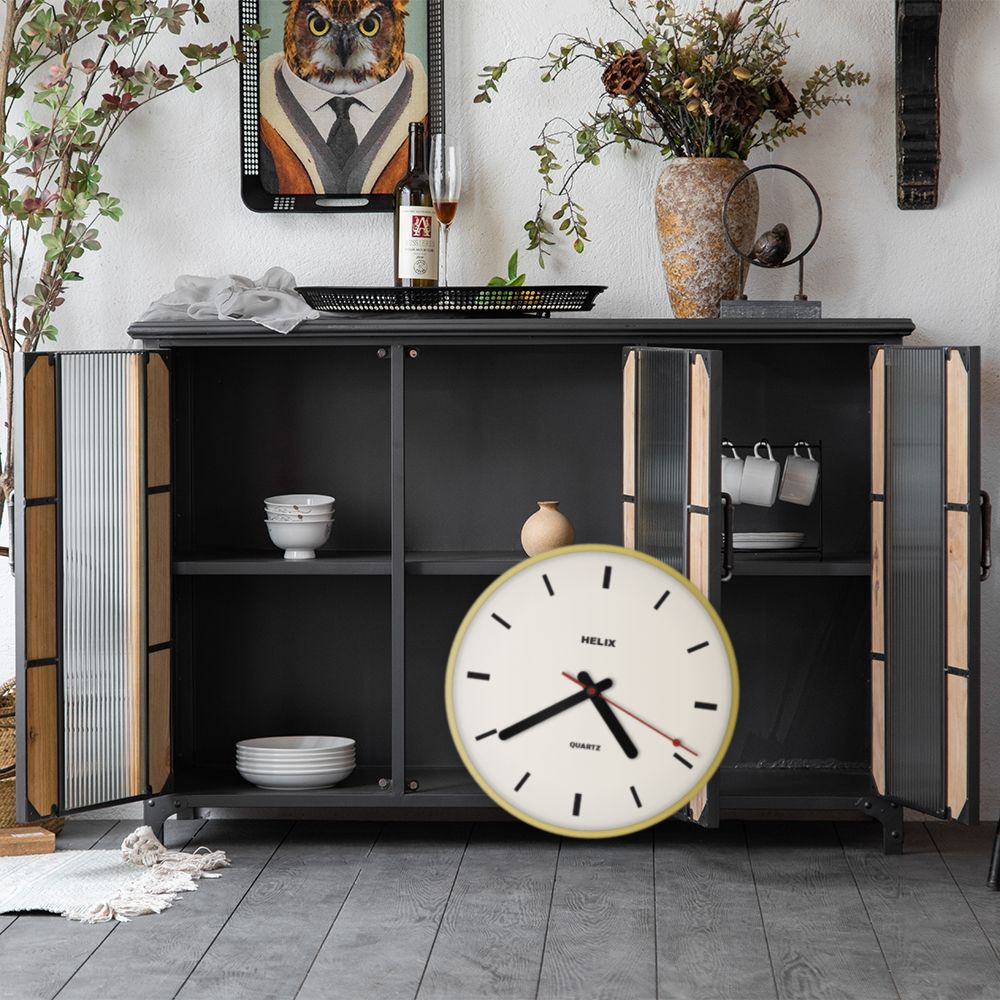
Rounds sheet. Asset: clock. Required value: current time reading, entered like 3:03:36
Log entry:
4:39:19
